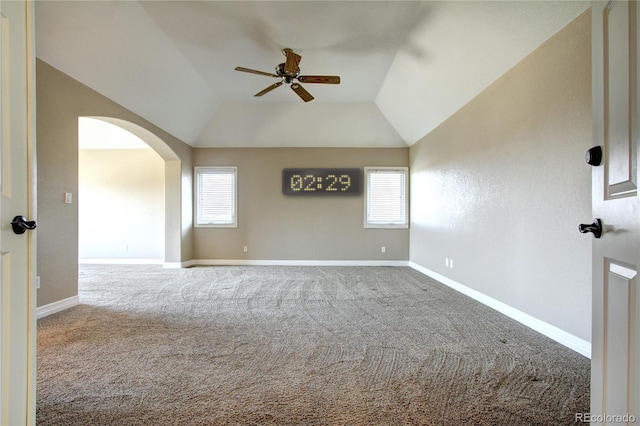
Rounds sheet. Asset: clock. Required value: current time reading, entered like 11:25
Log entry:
2:29
